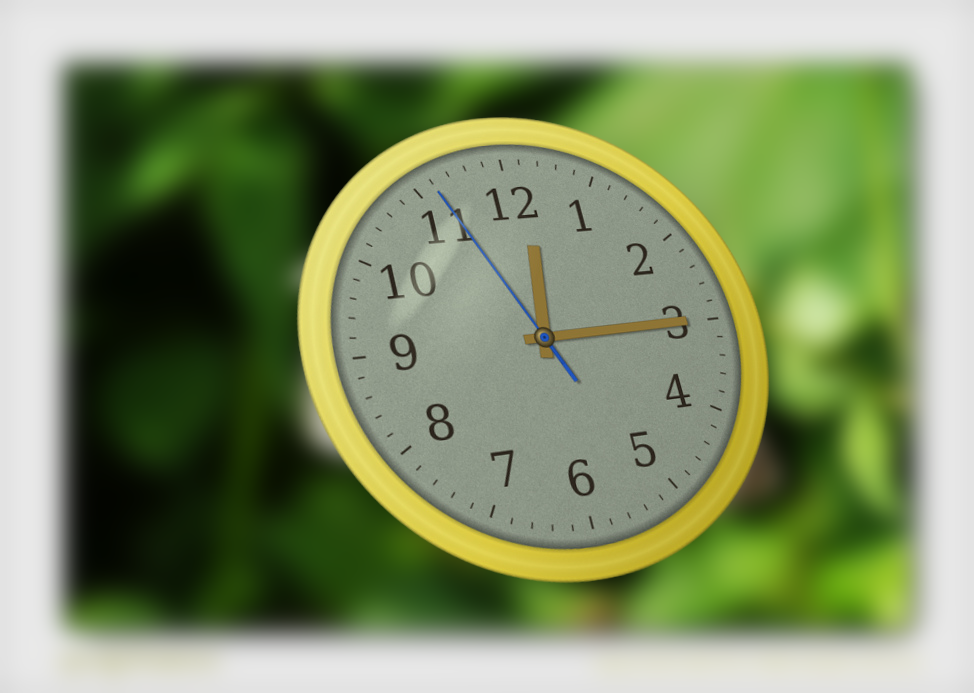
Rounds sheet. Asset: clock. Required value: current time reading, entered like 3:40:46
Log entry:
12:14:56
